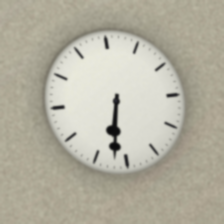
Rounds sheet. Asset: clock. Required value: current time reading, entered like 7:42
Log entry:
6:32
